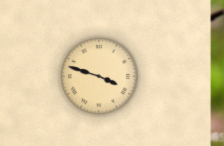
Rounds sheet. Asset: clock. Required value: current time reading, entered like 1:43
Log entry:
3:48
